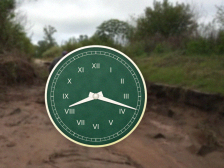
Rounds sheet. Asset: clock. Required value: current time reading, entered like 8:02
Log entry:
8:18
